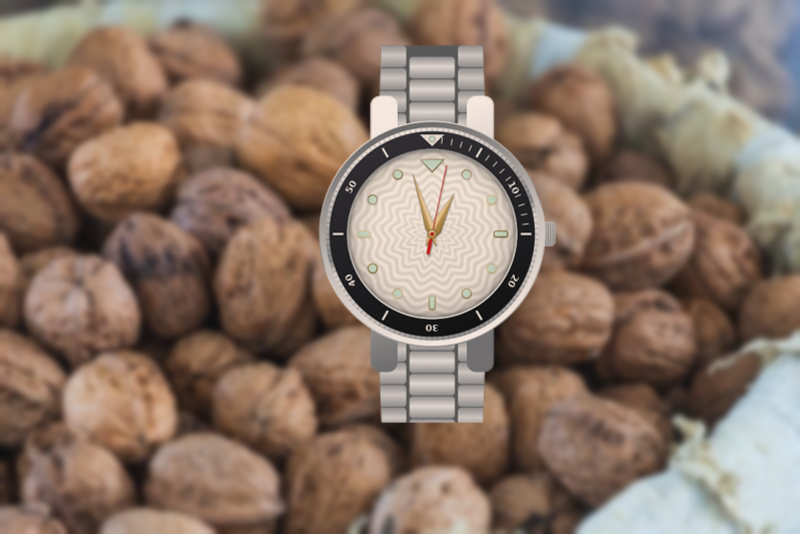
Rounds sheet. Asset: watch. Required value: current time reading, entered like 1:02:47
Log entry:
12:57:02
